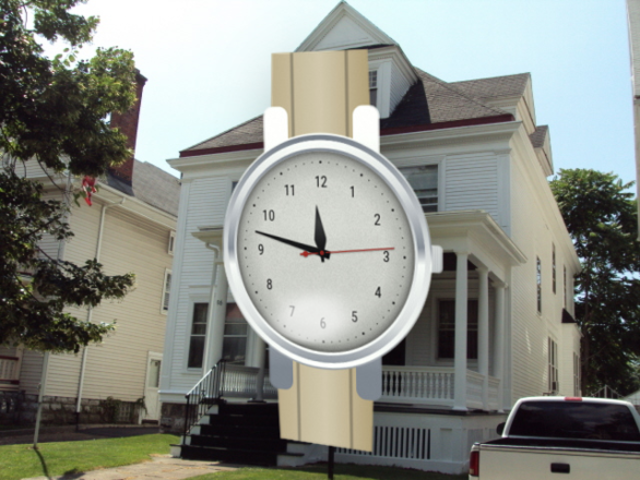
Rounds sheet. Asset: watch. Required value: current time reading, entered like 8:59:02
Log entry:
11:47:14
